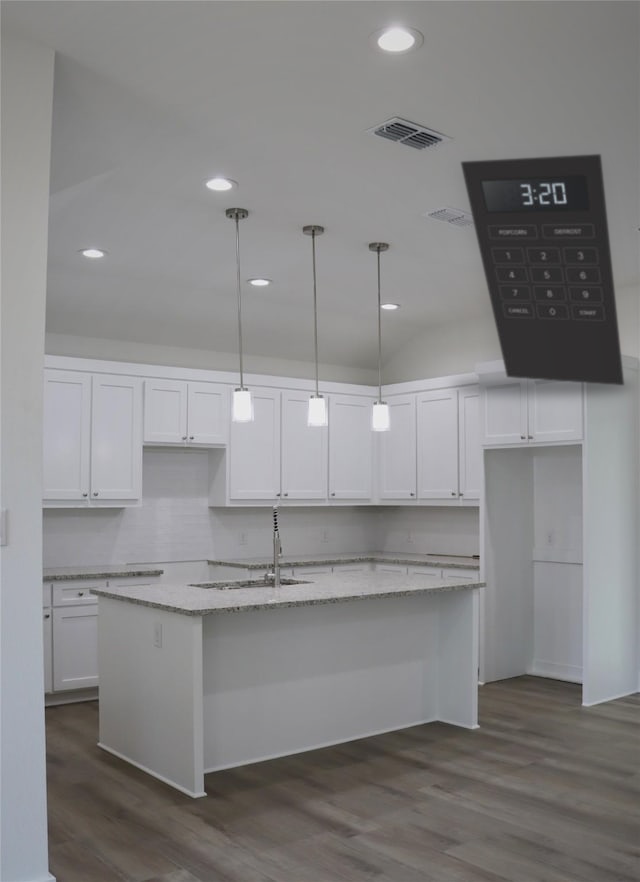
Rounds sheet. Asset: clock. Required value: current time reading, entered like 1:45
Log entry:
3:20
